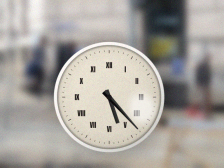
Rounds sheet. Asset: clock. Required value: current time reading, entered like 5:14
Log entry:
5:23
